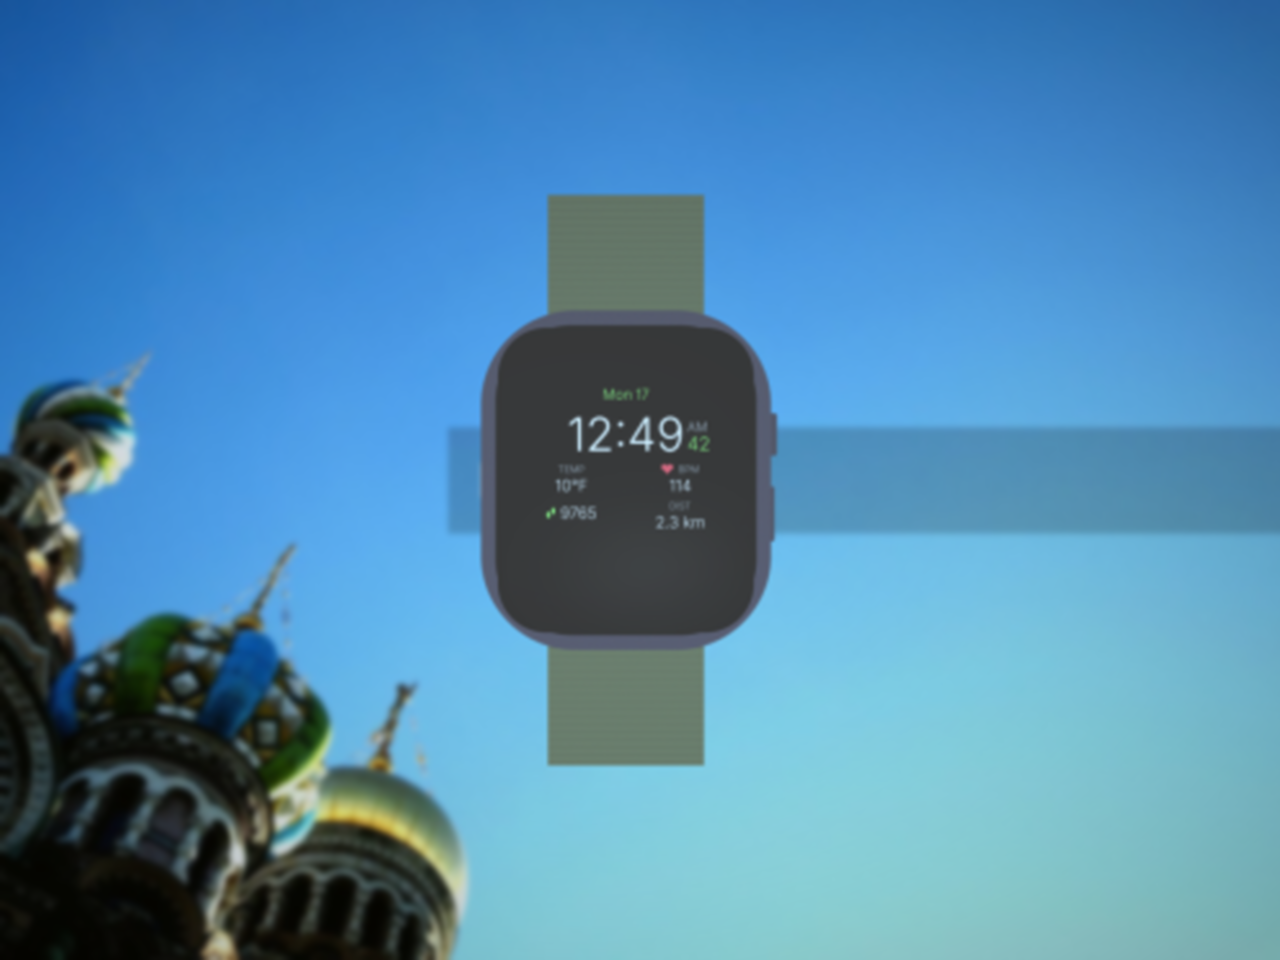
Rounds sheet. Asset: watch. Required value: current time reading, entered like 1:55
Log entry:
12:49
